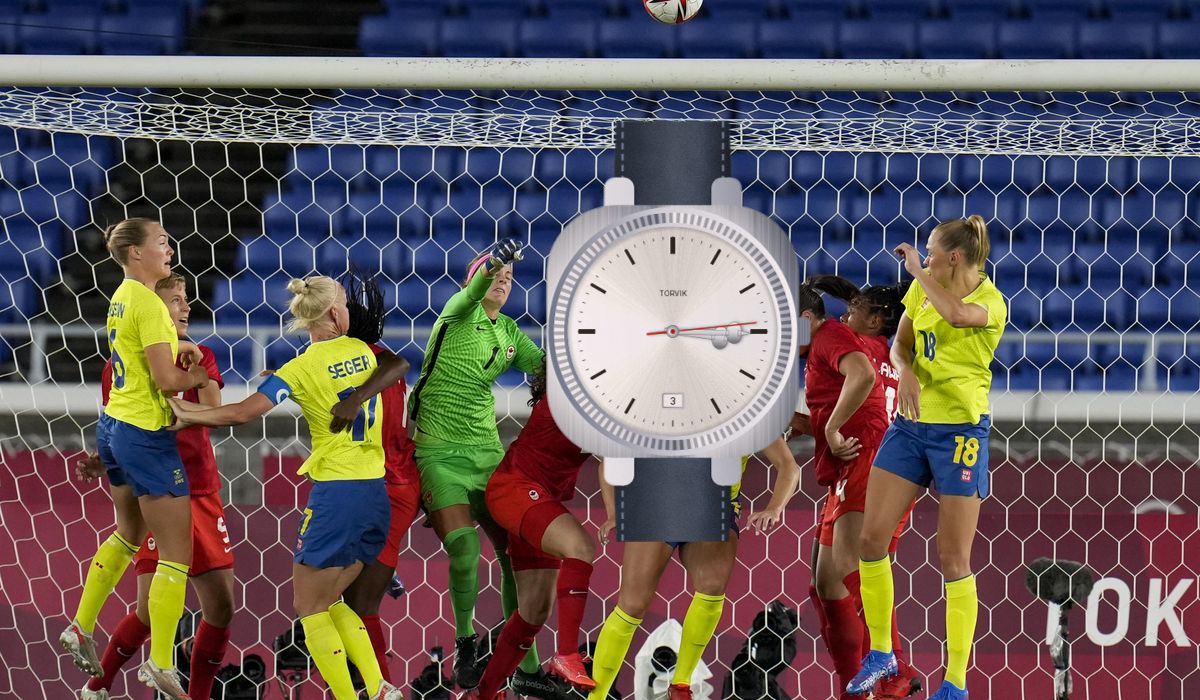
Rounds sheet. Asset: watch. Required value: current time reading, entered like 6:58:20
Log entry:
3:15:14
